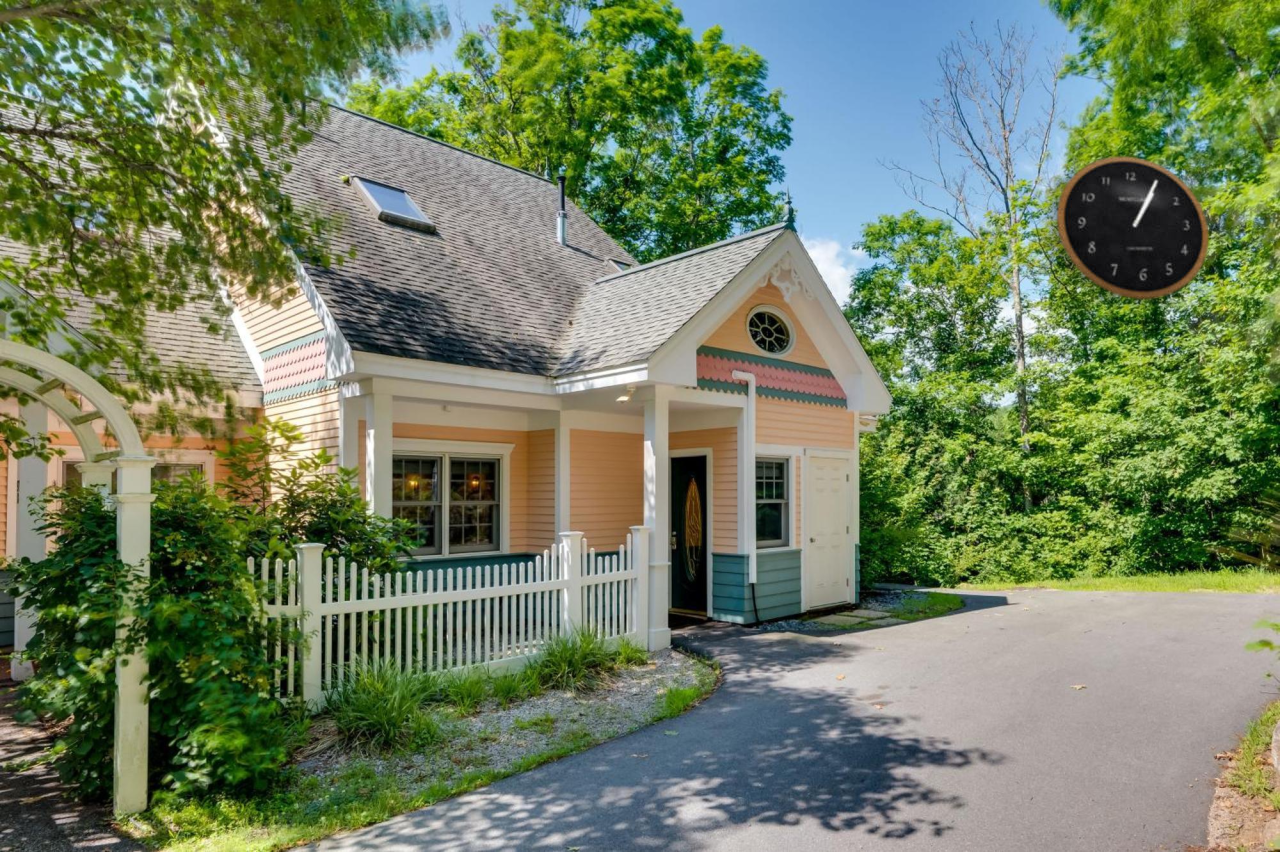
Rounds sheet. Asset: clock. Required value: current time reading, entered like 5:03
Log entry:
1:05
